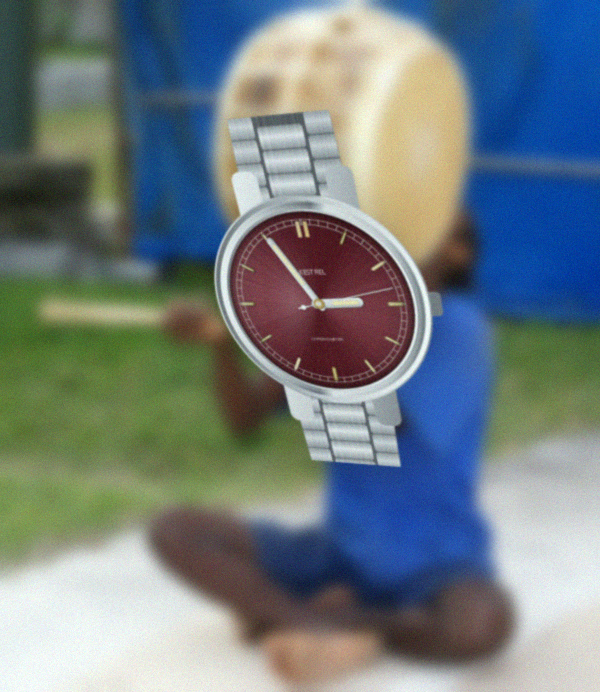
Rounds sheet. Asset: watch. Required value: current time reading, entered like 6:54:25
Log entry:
2:55:13
